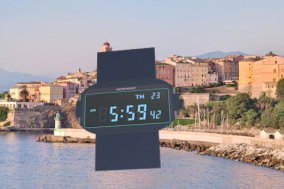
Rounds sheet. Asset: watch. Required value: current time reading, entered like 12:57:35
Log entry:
5:59:42
